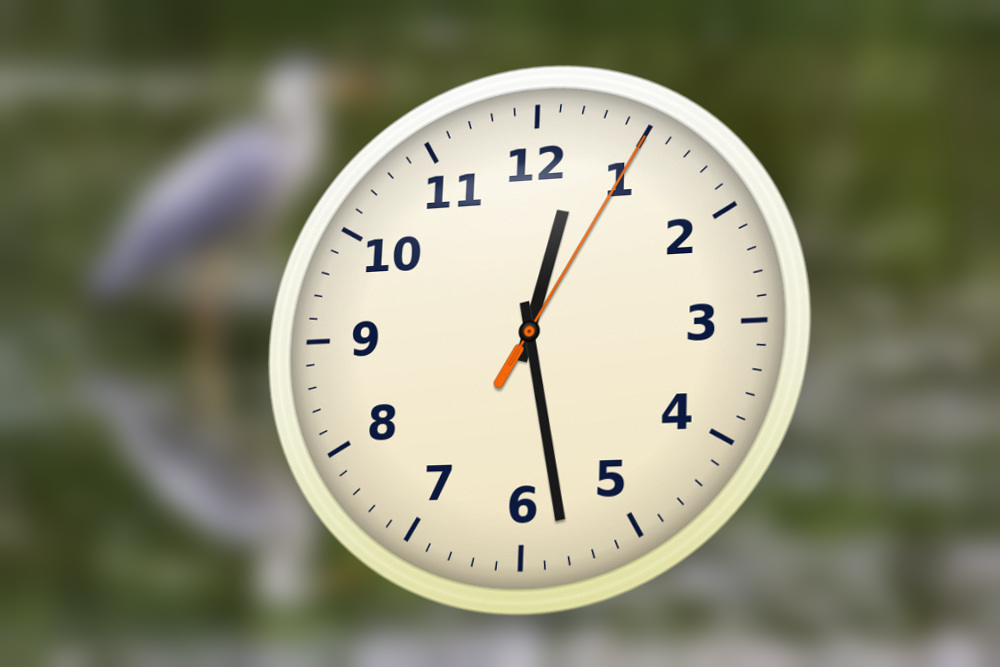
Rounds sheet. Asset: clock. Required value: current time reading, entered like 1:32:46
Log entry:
12:28:05
